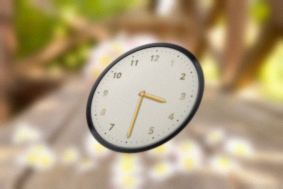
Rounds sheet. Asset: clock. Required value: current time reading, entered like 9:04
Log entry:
3:30
